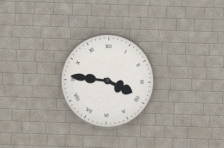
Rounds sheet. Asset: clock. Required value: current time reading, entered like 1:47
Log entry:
3:46
